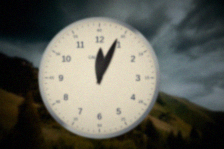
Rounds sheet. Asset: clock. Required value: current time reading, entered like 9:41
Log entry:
12:04
